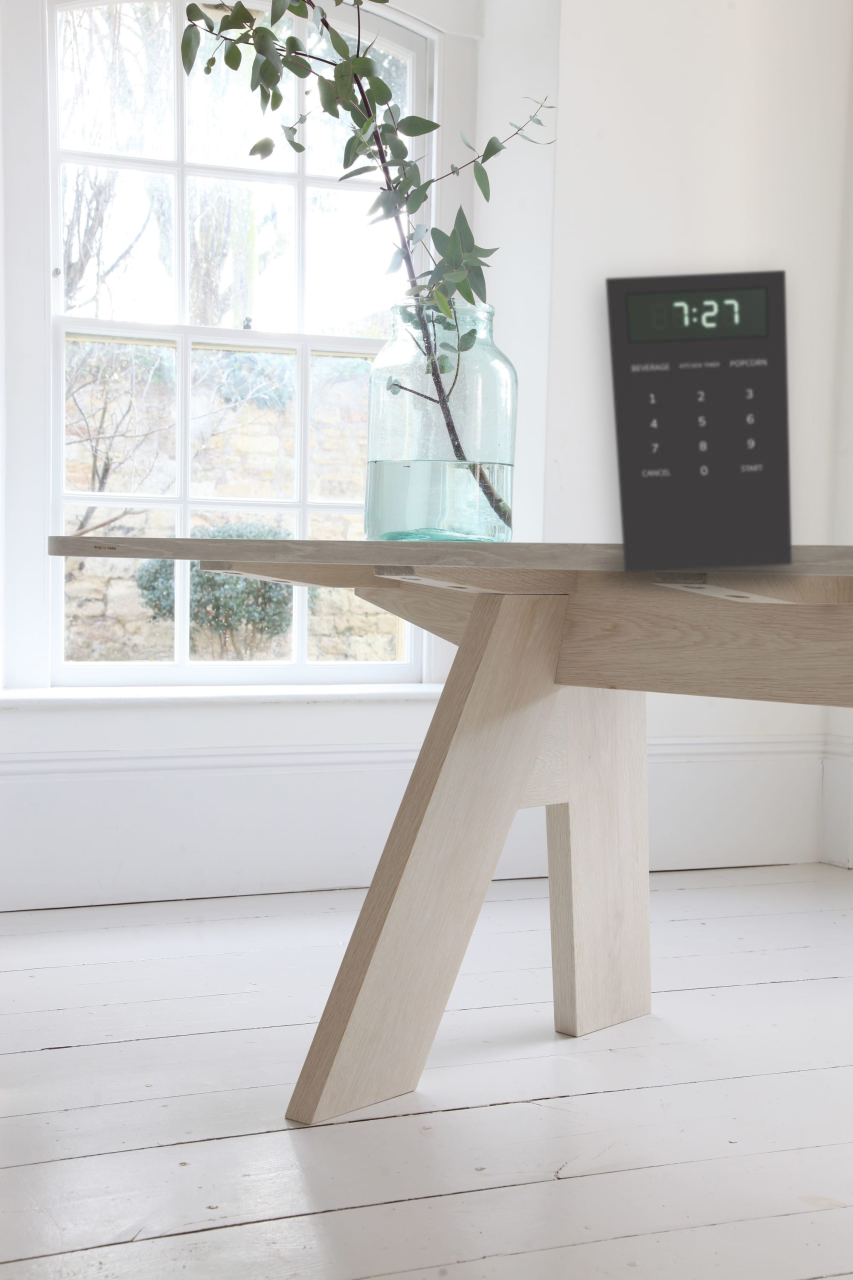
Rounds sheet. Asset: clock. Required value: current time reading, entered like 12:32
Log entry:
7:27
